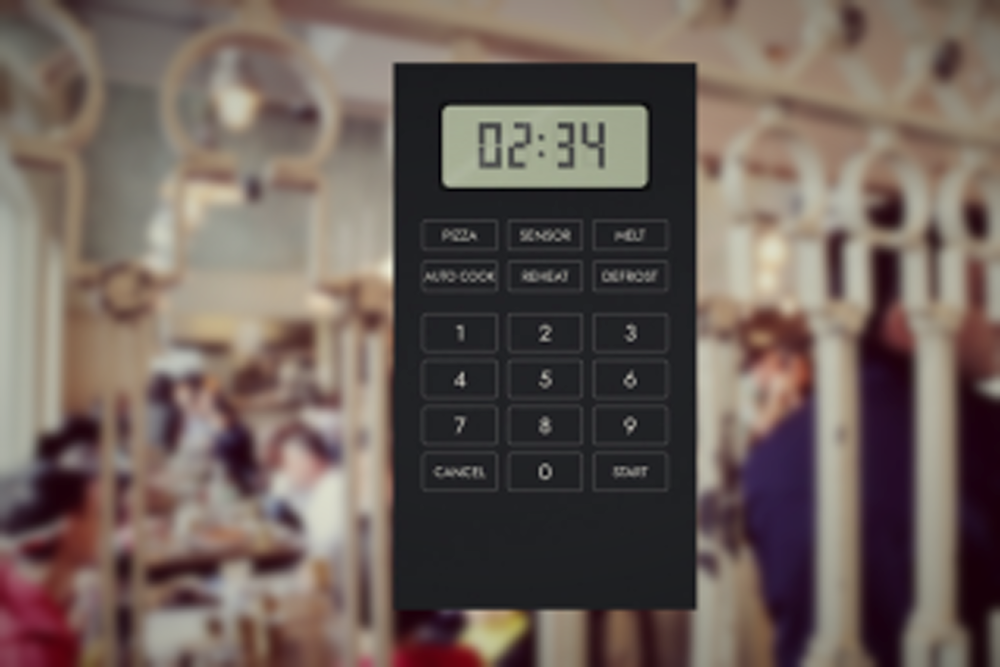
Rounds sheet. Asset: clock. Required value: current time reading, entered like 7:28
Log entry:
2:34
